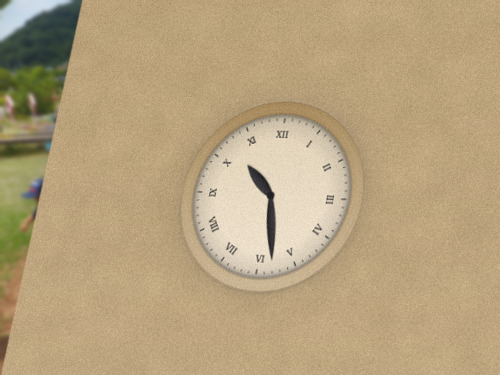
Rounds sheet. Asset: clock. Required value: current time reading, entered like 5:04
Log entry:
10:28
